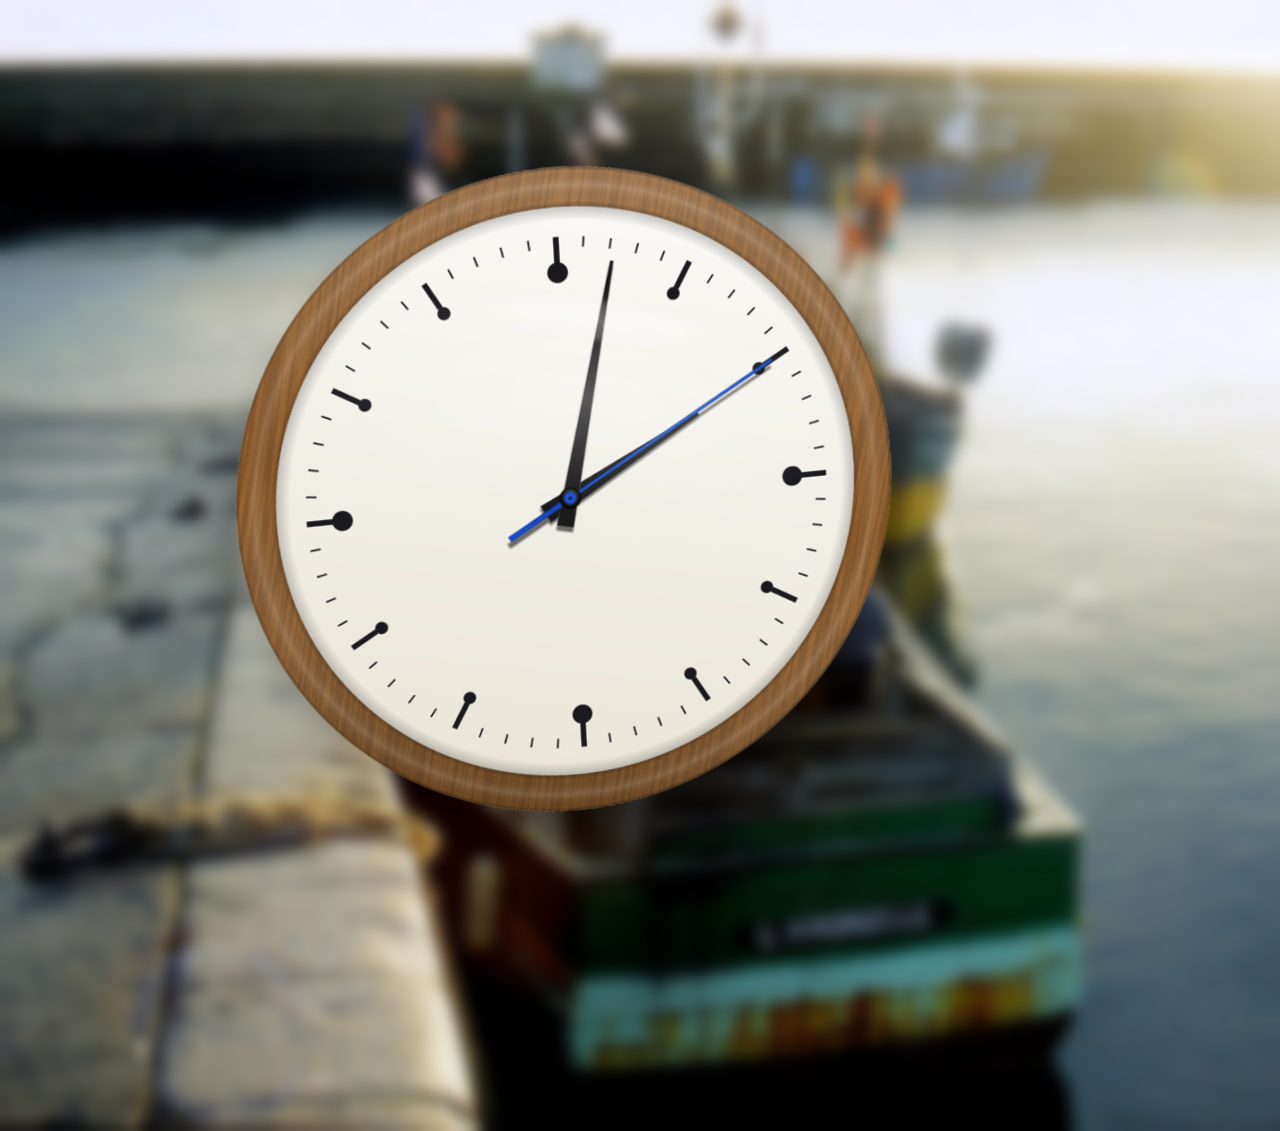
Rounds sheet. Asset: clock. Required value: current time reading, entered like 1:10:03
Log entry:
2:02:10
